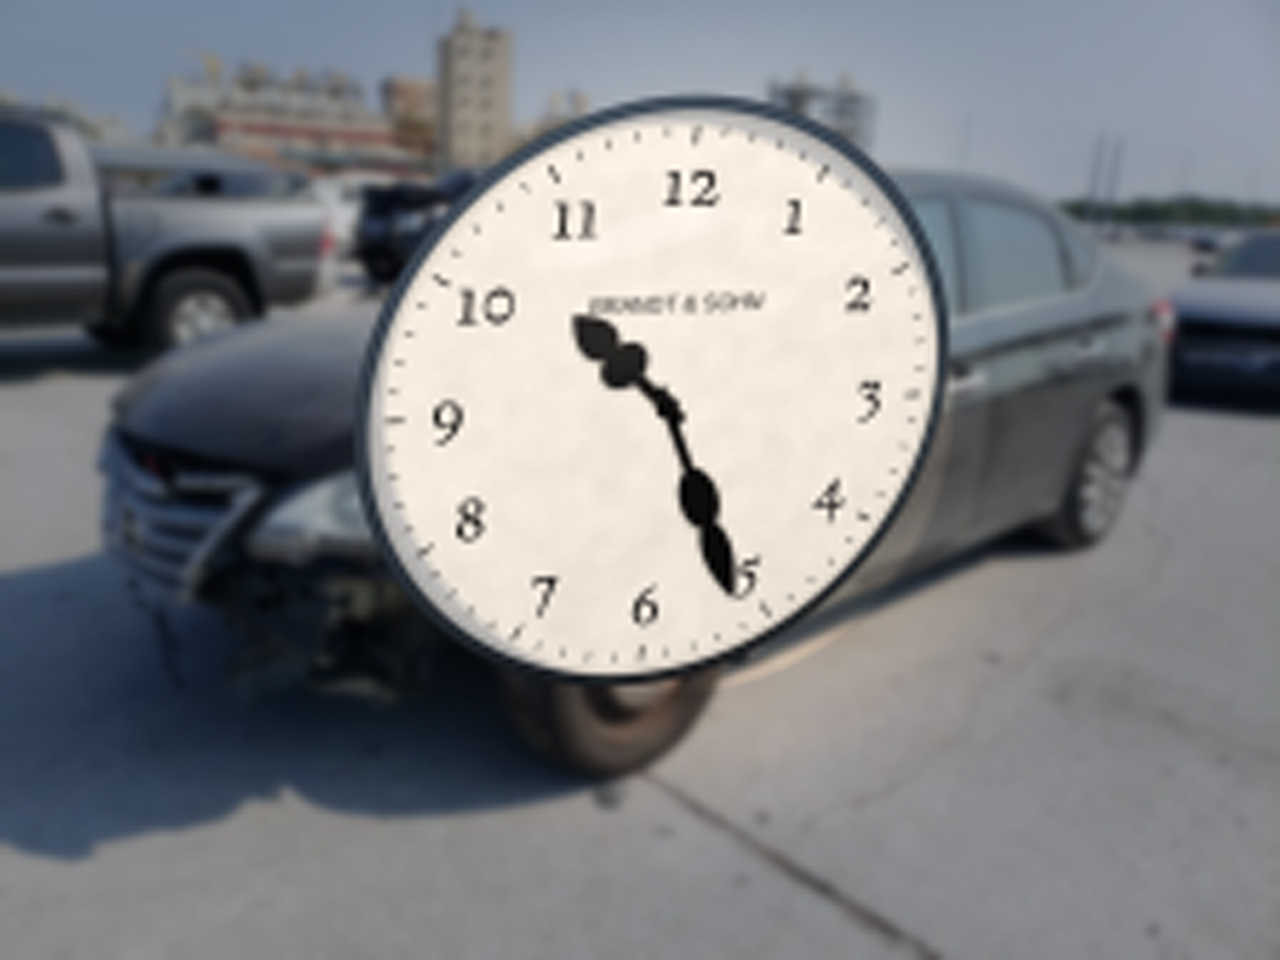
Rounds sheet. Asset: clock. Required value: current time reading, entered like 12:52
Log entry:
10:26
